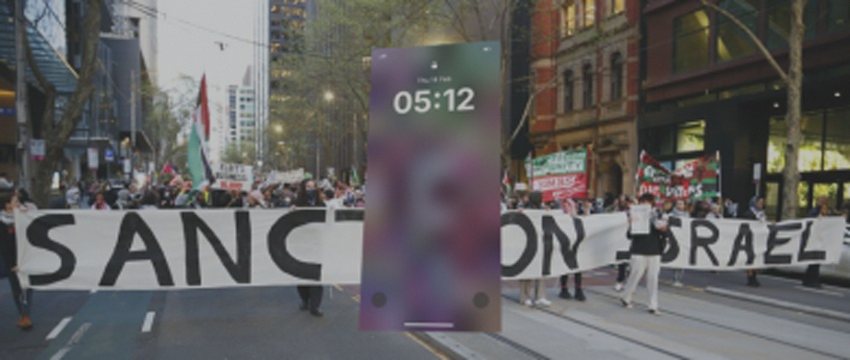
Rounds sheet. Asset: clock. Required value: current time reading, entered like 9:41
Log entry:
5:12
